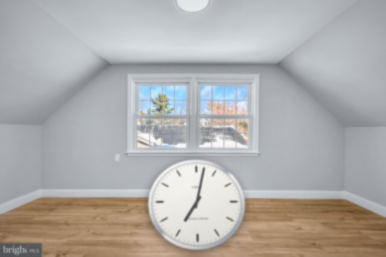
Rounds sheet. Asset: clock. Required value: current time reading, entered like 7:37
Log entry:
7:02
